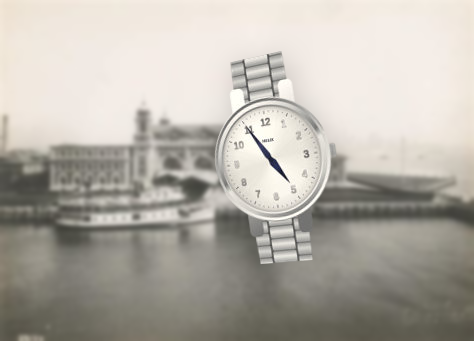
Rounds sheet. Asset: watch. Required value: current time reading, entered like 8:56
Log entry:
4:55
